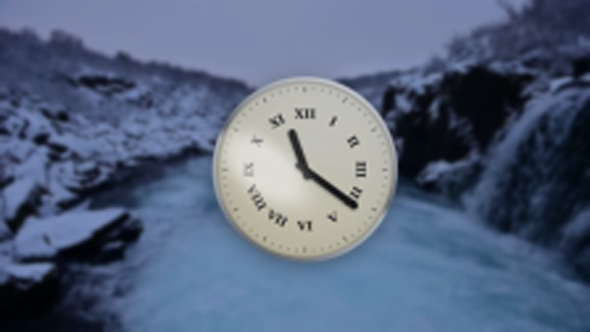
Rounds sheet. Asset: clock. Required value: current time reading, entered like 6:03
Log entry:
11:21
